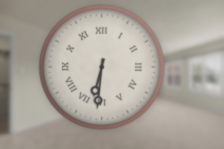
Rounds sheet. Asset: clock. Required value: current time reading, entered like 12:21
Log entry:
6:31
